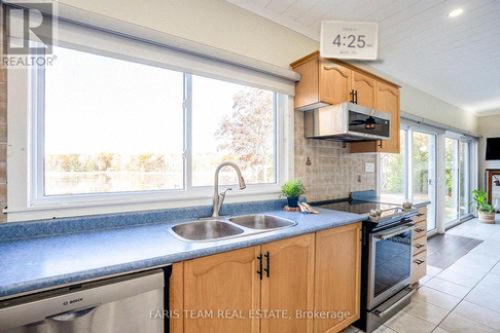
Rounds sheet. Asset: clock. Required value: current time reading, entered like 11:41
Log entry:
4:25
